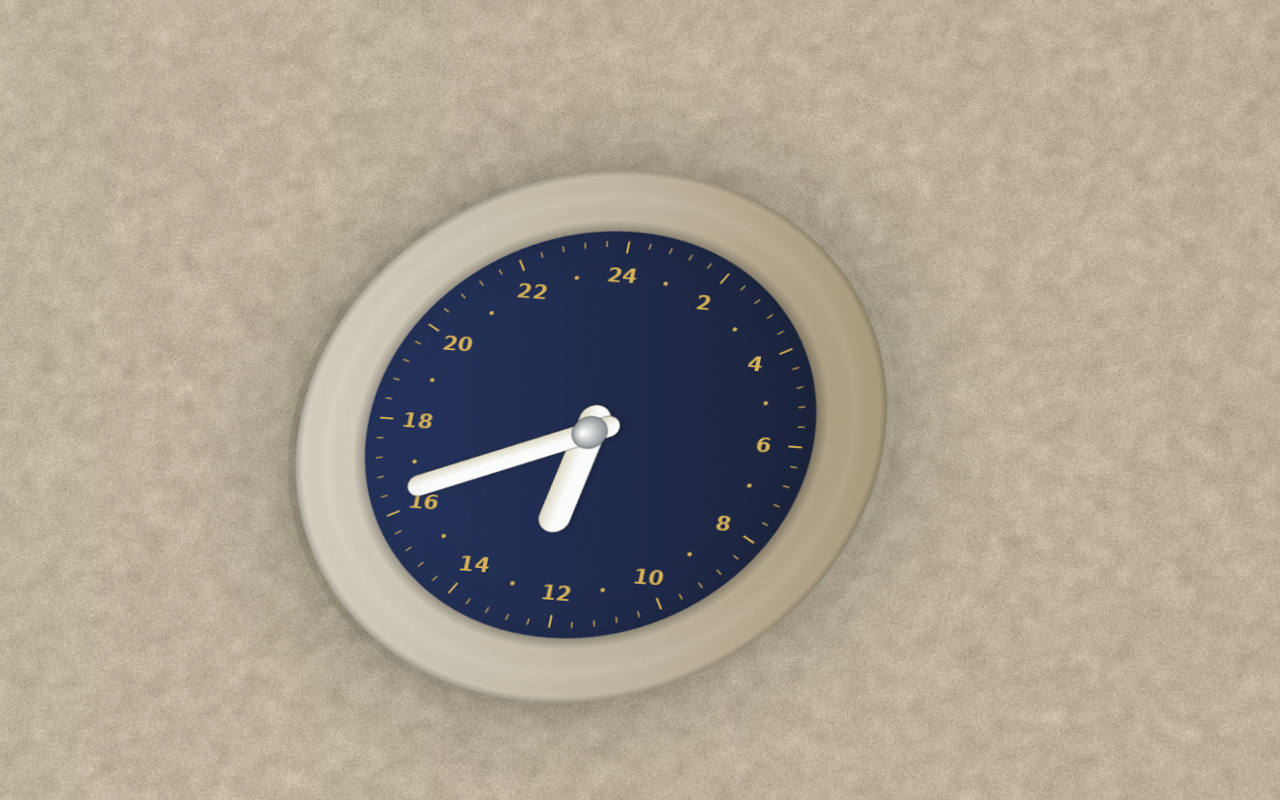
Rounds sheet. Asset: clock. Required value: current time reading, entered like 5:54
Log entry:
12:41
